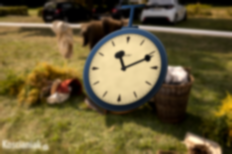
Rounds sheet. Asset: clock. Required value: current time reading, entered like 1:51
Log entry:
11:11
